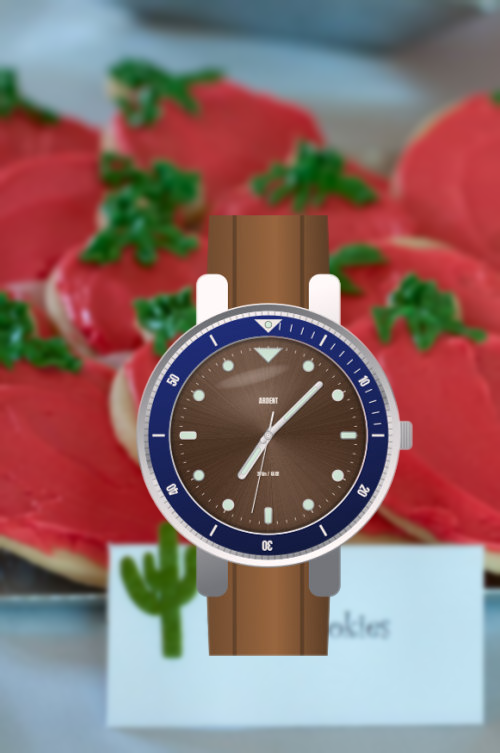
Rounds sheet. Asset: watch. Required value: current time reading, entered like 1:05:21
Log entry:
7:07:32
